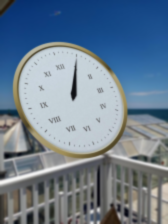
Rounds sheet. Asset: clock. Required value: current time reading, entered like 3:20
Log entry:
1:05
